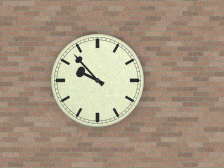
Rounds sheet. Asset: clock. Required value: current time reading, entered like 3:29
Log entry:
9:53
